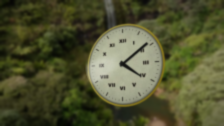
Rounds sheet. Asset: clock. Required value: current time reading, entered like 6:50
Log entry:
4:09
